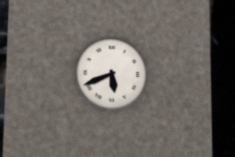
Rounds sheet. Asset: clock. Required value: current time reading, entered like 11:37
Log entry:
5:41
